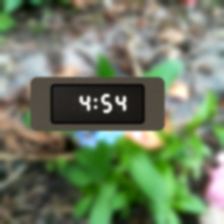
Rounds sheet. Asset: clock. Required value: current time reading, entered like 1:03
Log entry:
4:54
